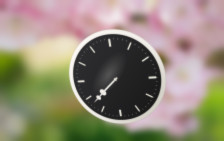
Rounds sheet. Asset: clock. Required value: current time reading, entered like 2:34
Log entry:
7:38
